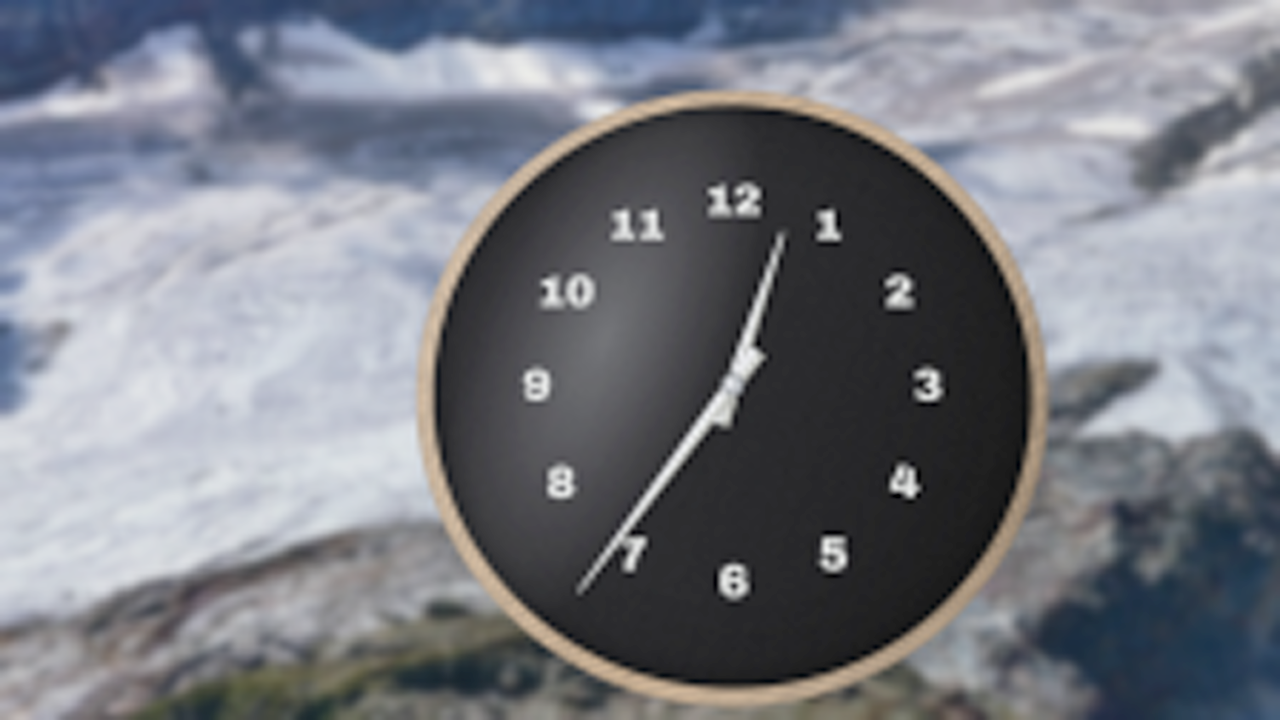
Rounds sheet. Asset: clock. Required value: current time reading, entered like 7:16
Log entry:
12:36
